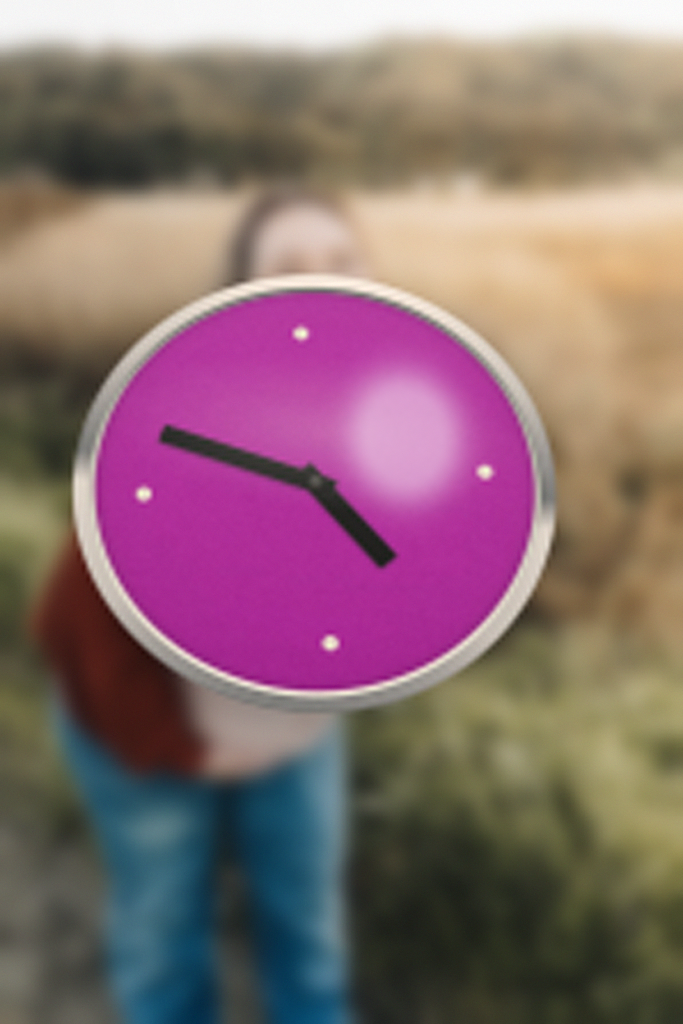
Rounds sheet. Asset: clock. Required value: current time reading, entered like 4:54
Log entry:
4:49
